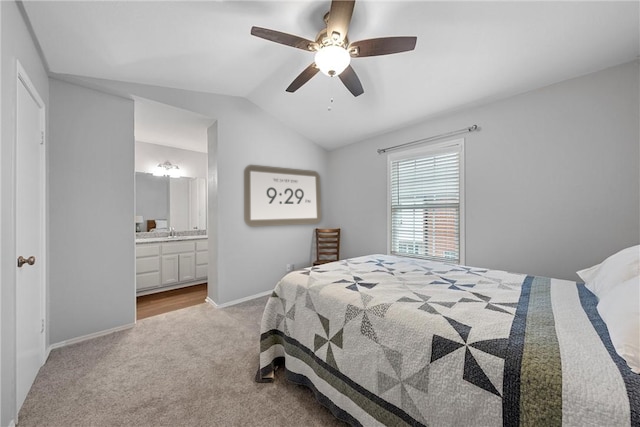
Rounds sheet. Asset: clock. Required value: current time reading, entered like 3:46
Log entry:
9:29
